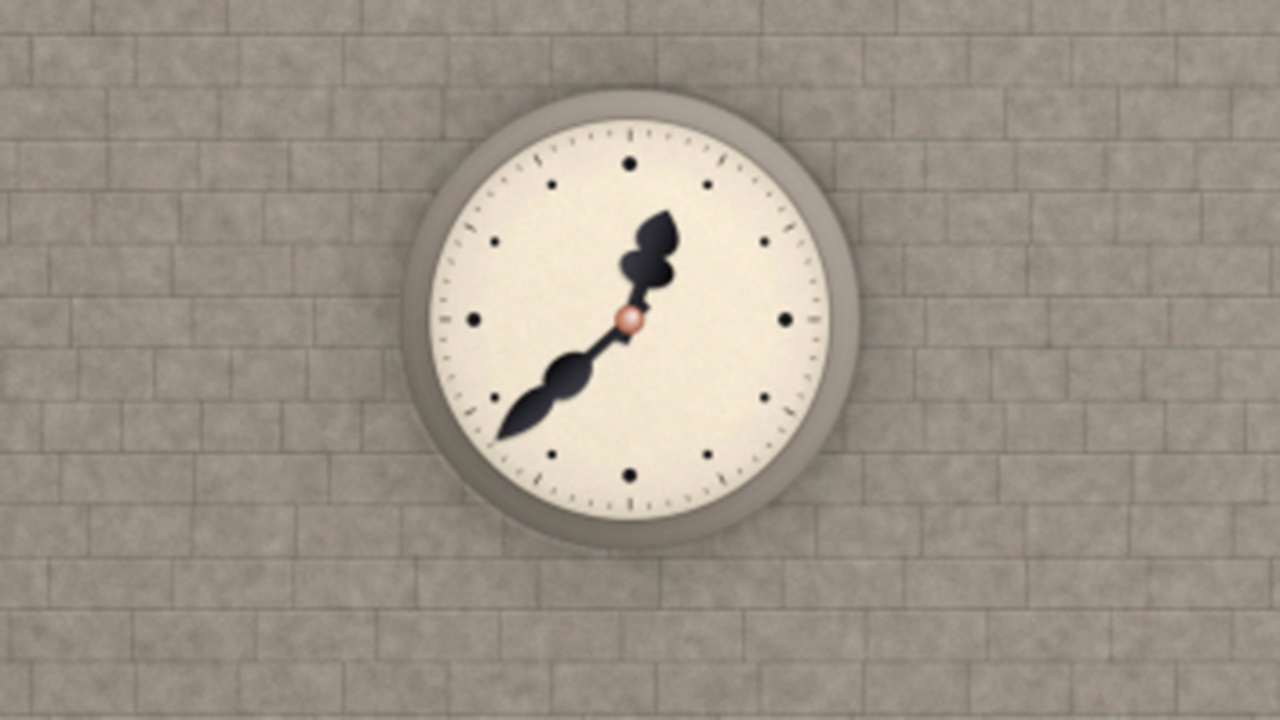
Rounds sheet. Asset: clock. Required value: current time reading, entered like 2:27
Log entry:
12:38
